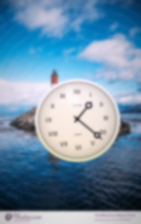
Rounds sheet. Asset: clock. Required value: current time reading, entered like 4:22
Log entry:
1:22
